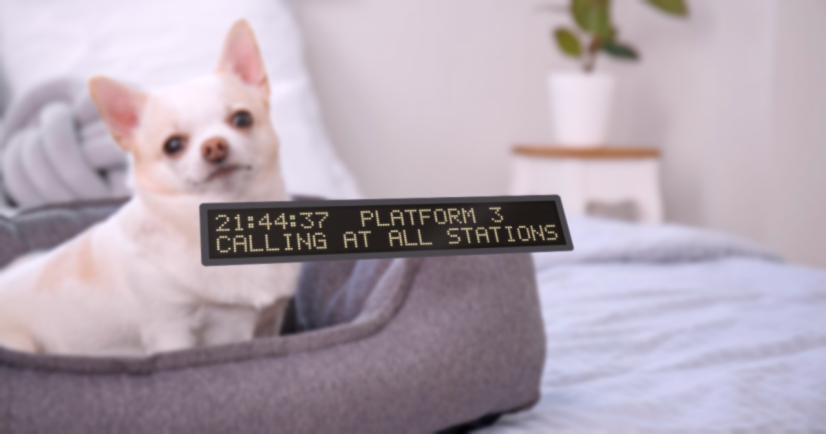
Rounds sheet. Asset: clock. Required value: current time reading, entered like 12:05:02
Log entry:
21:44:37
